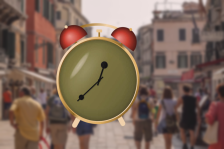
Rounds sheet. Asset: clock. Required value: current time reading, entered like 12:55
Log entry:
12:38
